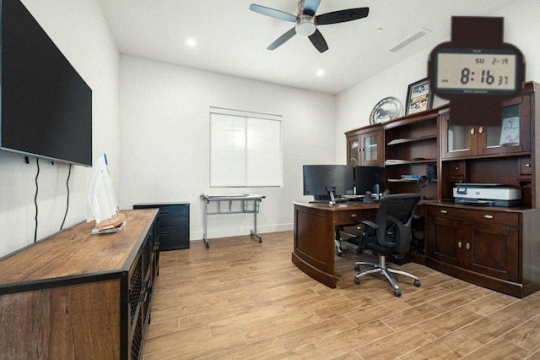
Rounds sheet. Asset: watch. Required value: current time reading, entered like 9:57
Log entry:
8:16
